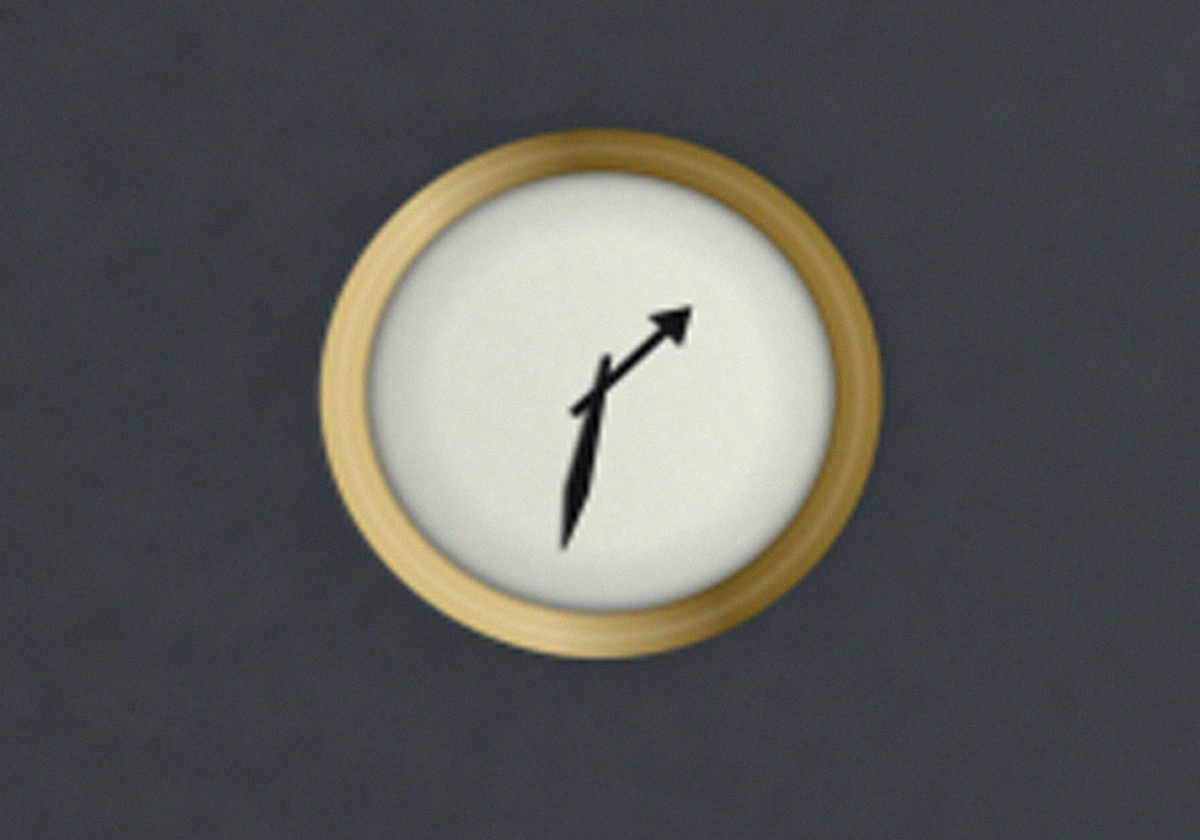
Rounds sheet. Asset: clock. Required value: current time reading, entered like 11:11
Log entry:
1:32
